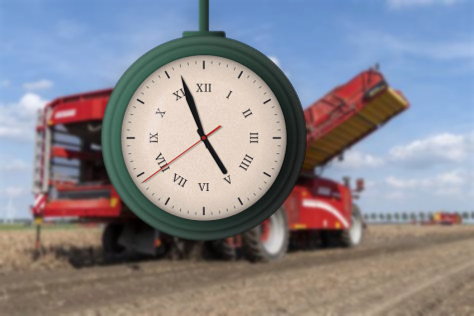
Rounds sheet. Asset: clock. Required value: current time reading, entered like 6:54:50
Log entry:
4:56:39
